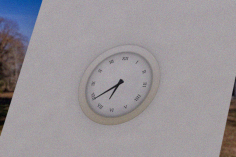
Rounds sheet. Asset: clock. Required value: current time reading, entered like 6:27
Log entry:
6:39
